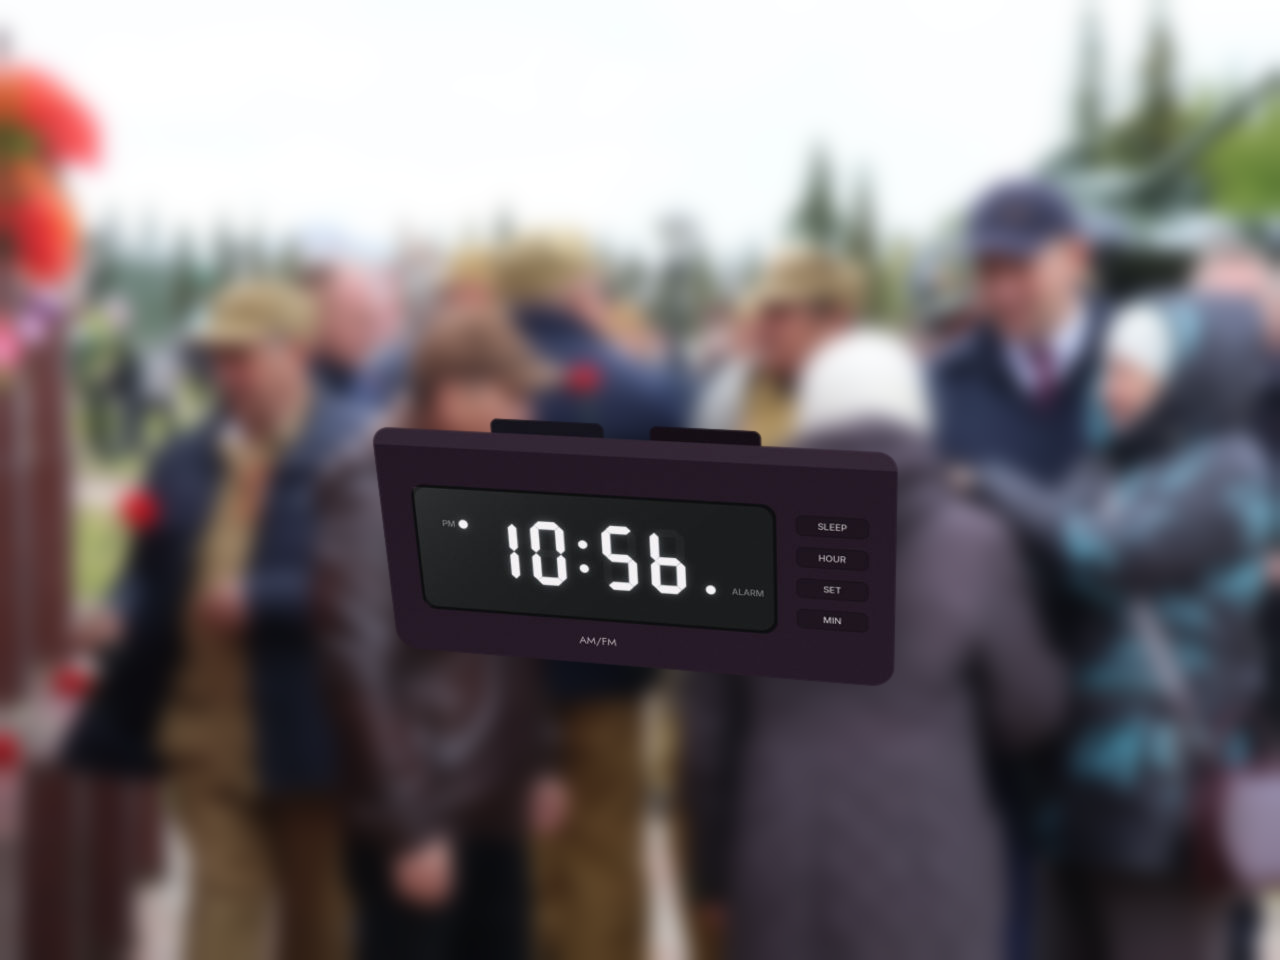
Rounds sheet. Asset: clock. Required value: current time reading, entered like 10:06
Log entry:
10:56
